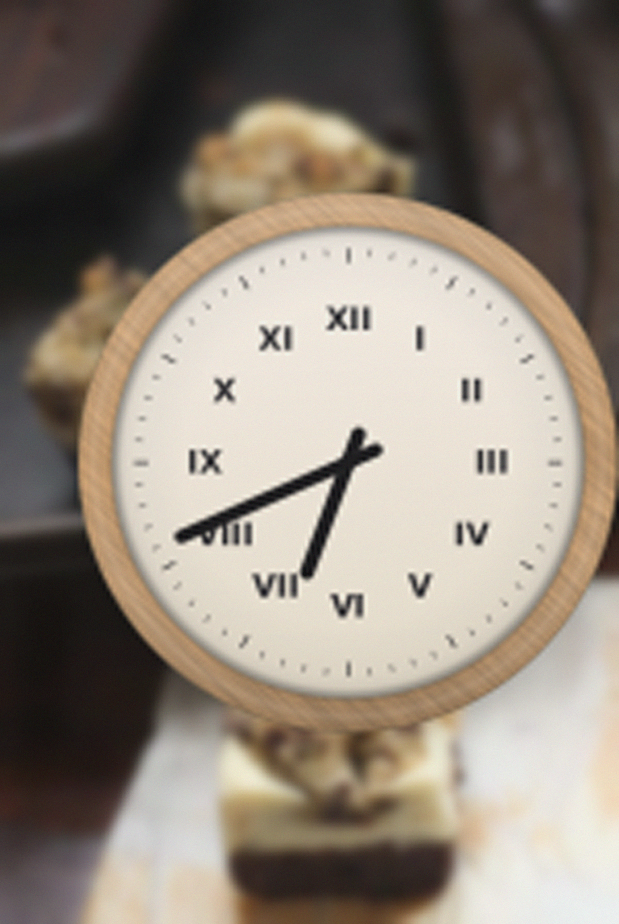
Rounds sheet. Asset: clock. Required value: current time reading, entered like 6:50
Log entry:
6:41
